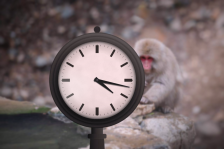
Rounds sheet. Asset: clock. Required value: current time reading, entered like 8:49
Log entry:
4:17
